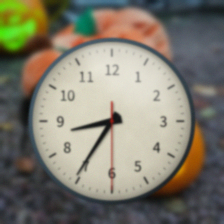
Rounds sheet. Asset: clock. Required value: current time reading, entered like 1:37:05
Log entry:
8:35:30
